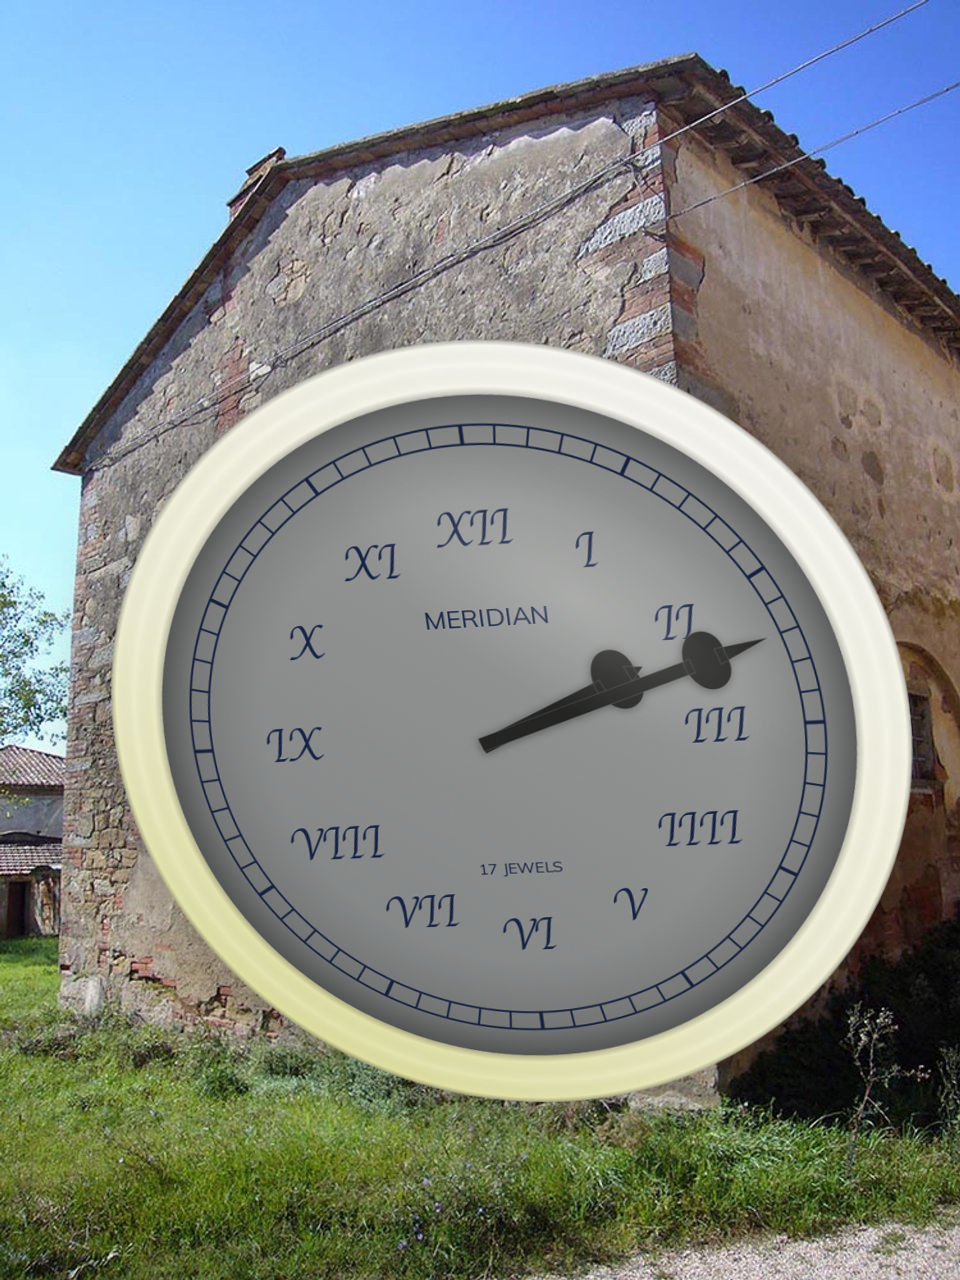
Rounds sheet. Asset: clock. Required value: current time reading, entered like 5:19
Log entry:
2:12
